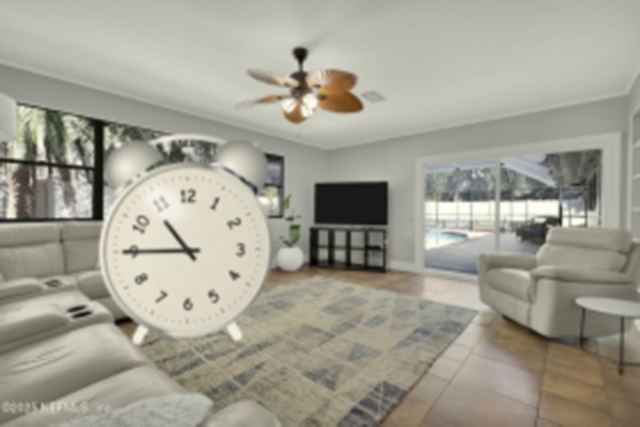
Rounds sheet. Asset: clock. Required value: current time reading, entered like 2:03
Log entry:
10:45
